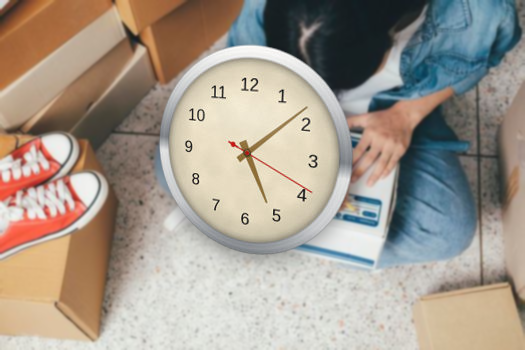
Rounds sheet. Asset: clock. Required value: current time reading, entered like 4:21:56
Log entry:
5:08:19
